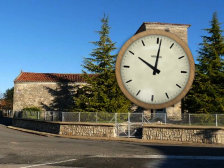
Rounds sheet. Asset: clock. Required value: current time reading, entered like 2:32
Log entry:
10:01
